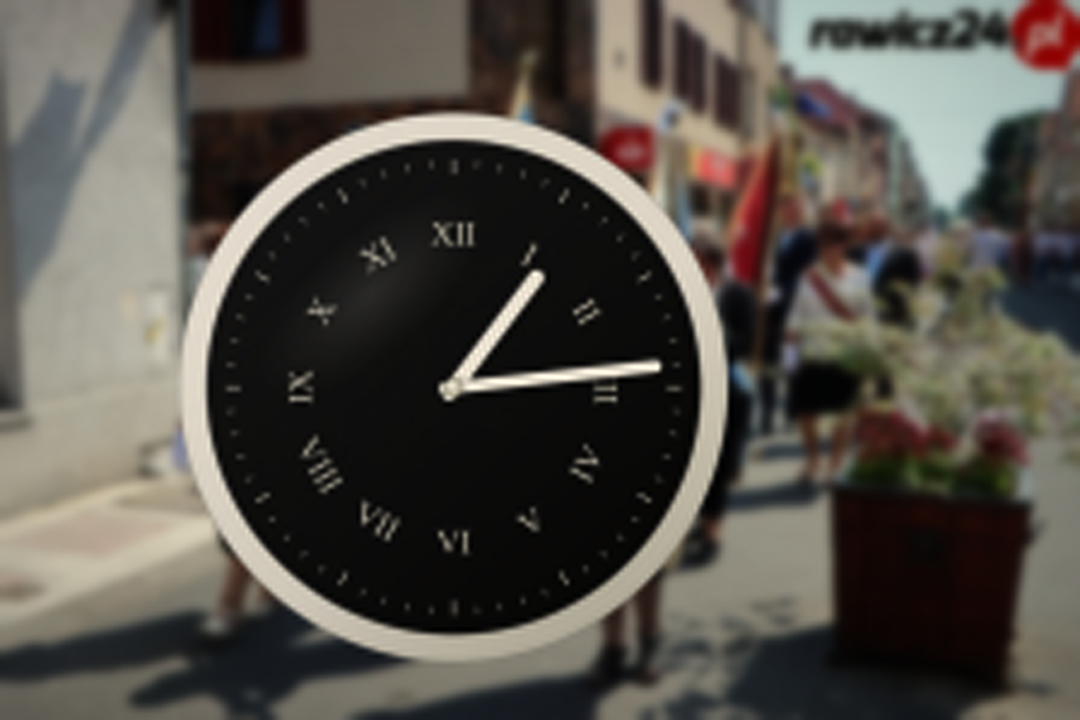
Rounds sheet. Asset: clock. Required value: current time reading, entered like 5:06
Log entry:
1:14
